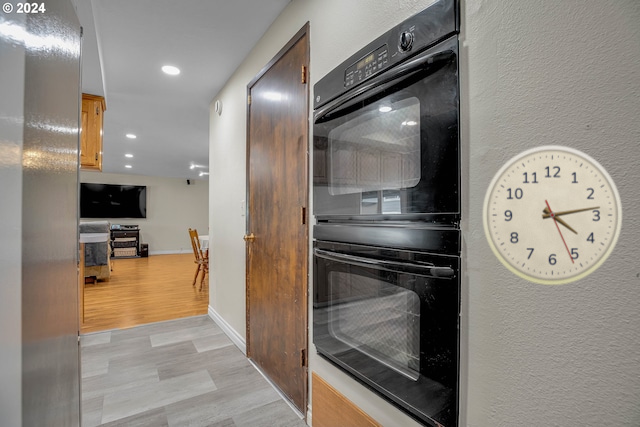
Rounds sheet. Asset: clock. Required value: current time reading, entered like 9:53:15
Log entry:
4:13:26
